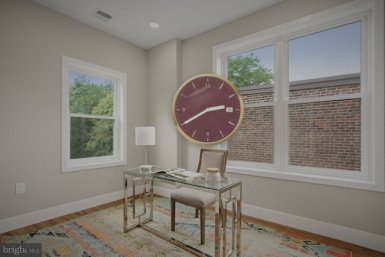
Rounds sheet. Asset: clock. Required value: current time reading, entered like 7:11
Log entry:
2:40
